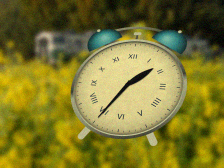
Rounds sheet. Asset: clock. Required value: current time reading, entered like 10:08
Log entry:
1:35
